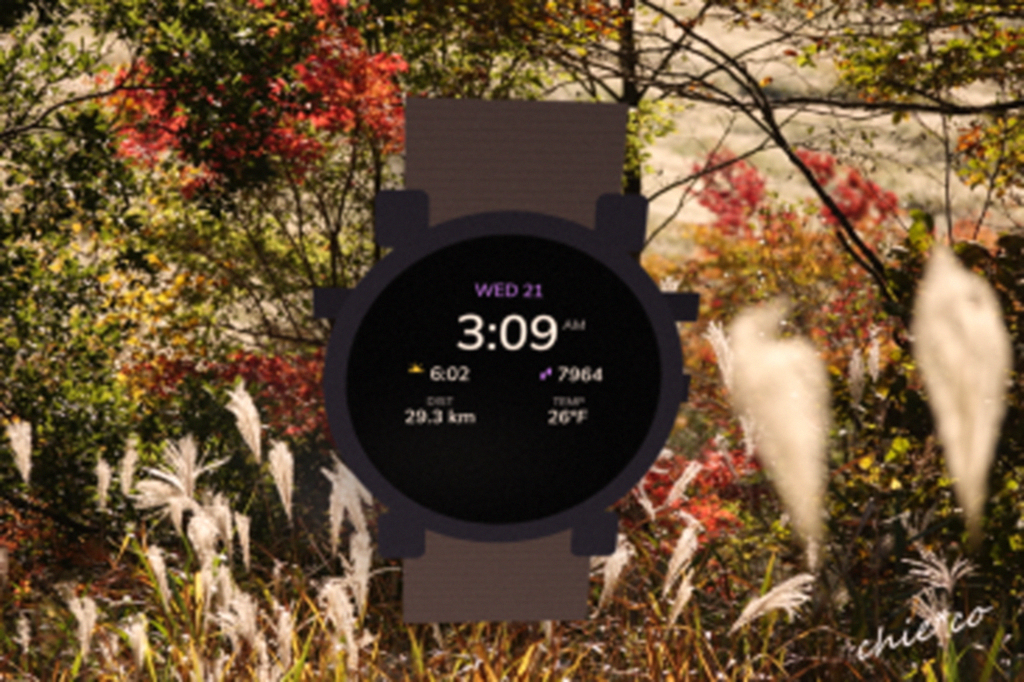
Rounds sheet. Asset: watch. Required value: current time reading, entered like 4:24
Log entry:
3:09
